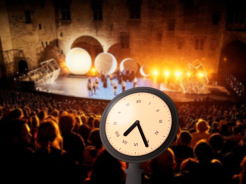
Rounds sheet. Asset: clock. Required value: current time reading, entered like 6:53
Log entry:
7:26
